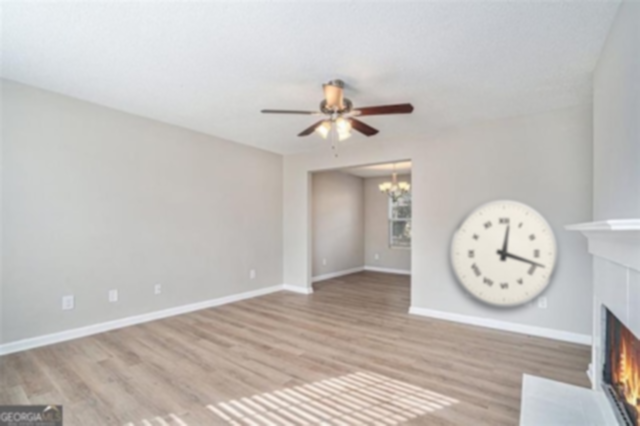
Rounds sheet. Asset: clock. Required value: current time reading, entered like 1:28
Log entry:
12:18
